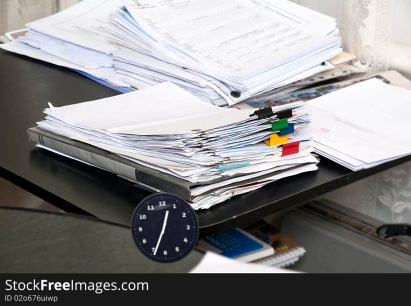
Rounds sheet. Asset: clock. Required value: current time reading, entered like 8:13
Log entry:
12:34
